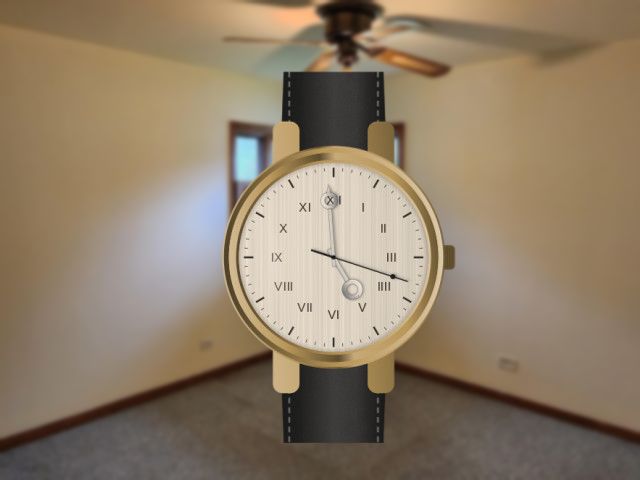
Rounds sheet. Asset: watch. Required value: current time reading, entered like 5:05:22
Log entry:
4:59:18
